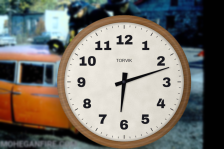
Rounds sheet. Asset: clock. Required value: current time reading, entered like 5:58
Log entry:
6:12
